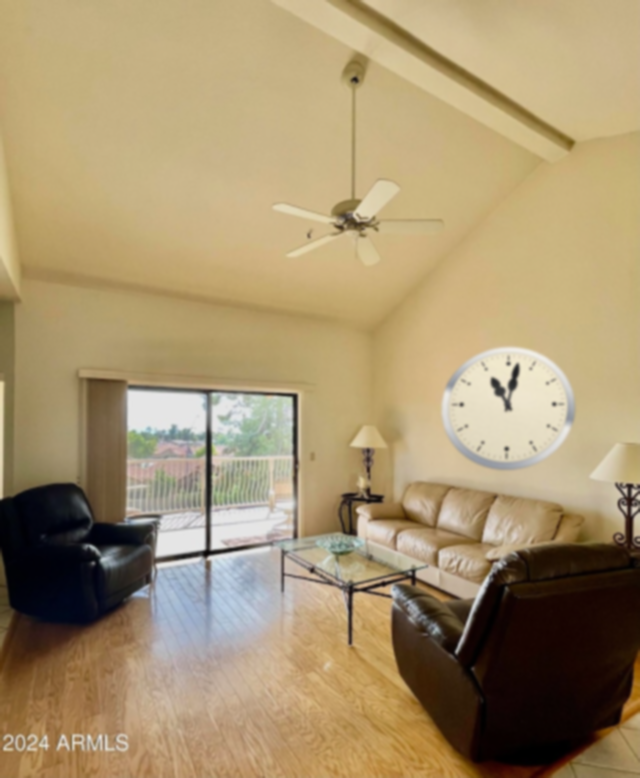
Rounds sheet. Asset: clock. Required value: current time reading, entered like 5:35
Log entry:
11:02
